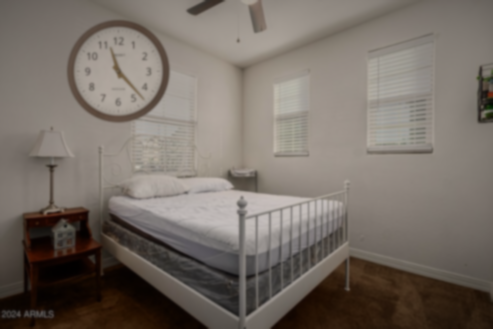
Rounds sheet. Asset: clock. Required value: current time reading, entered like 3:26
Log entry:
11:23
